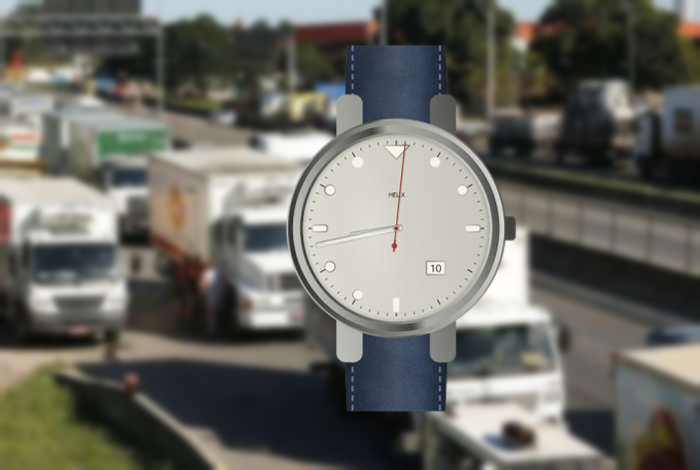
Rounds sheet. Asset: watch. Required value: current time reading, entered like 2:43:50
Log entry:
8:43:01
